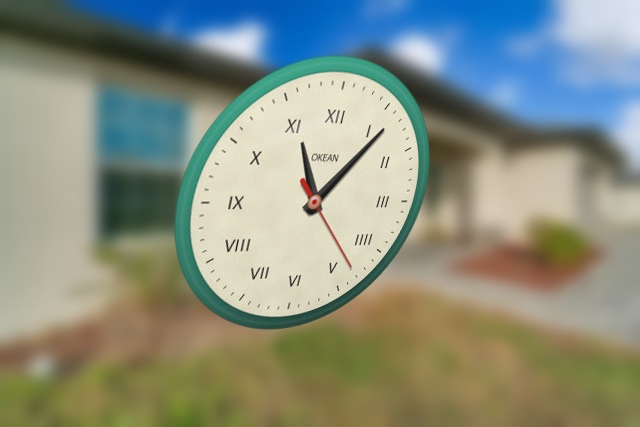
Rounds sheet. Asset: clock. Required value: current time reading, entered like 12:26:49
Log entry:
11:06:23
